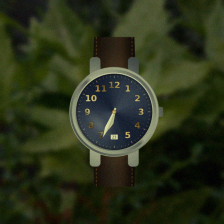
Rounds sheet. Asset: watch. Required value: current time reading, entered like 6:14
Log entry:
6:34
